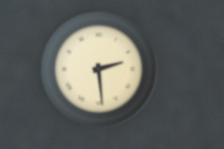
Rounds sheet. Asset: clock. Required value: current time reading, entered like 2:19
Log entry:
2:29
